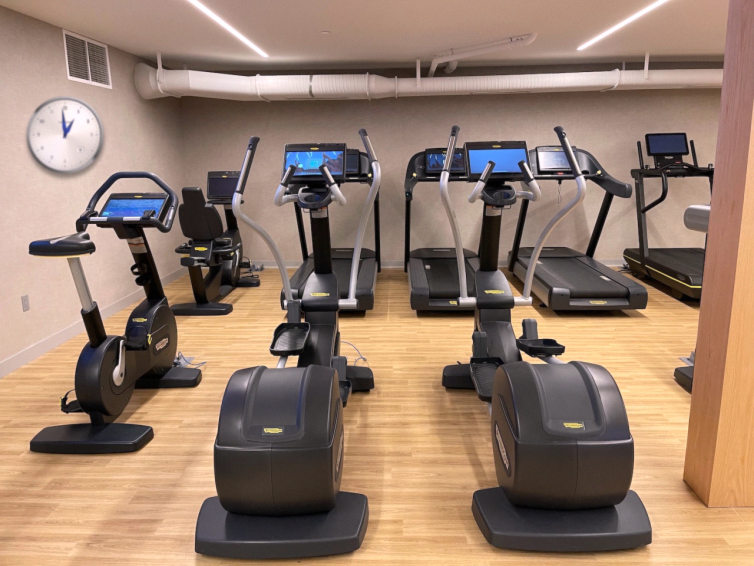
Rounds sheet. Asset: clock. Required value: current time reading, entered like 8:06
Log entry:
12:59
